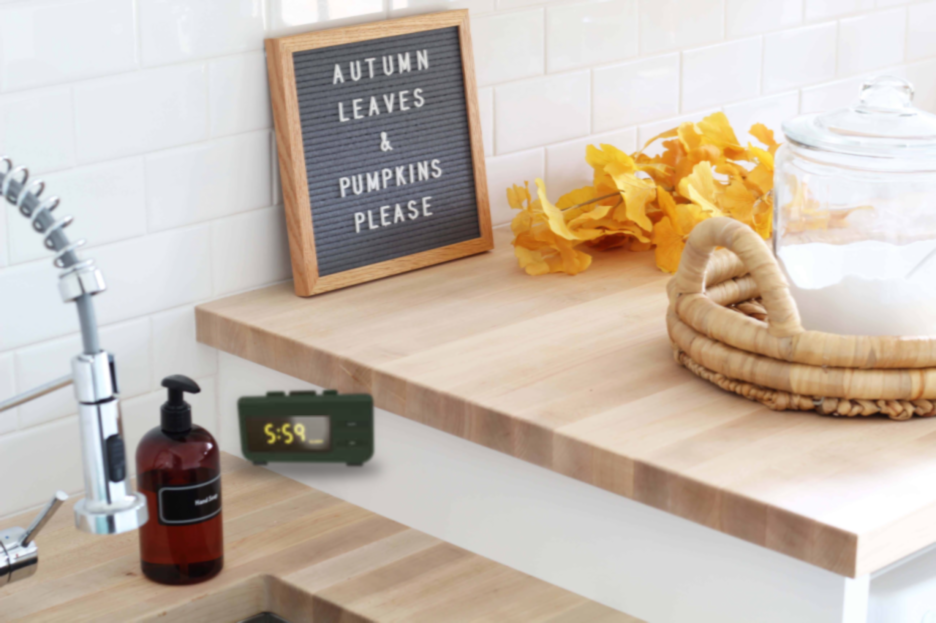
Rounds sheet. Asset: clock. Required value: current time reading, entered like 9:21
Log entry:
5:59
